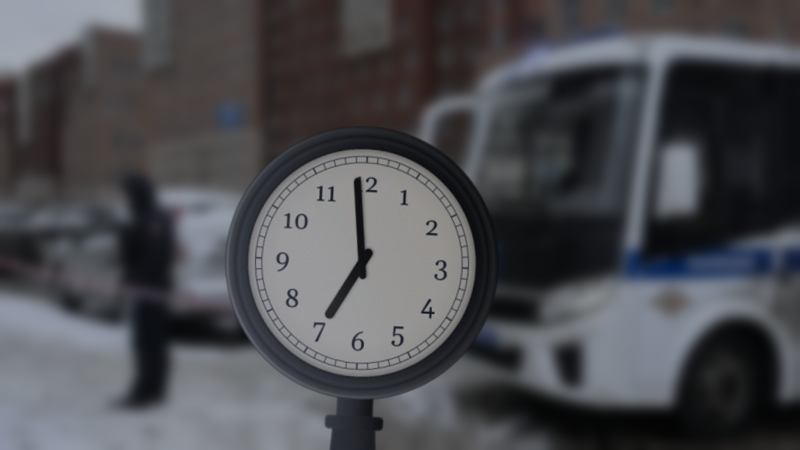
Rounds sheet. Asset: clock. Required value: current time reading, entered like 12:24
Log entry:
6:59
